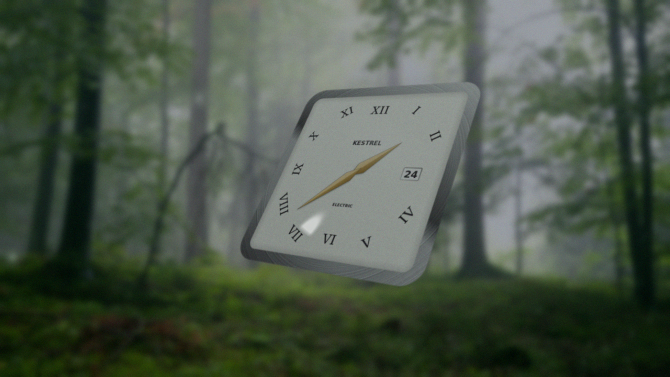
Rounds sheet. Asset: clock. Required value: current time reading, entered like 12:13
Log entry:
1:38
